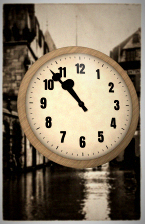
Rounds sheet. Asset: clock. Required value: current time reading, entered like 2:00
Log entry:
10:53
